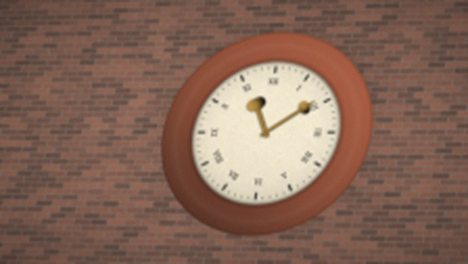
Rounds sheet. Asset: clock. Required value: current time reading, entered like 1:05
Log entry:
11:09
